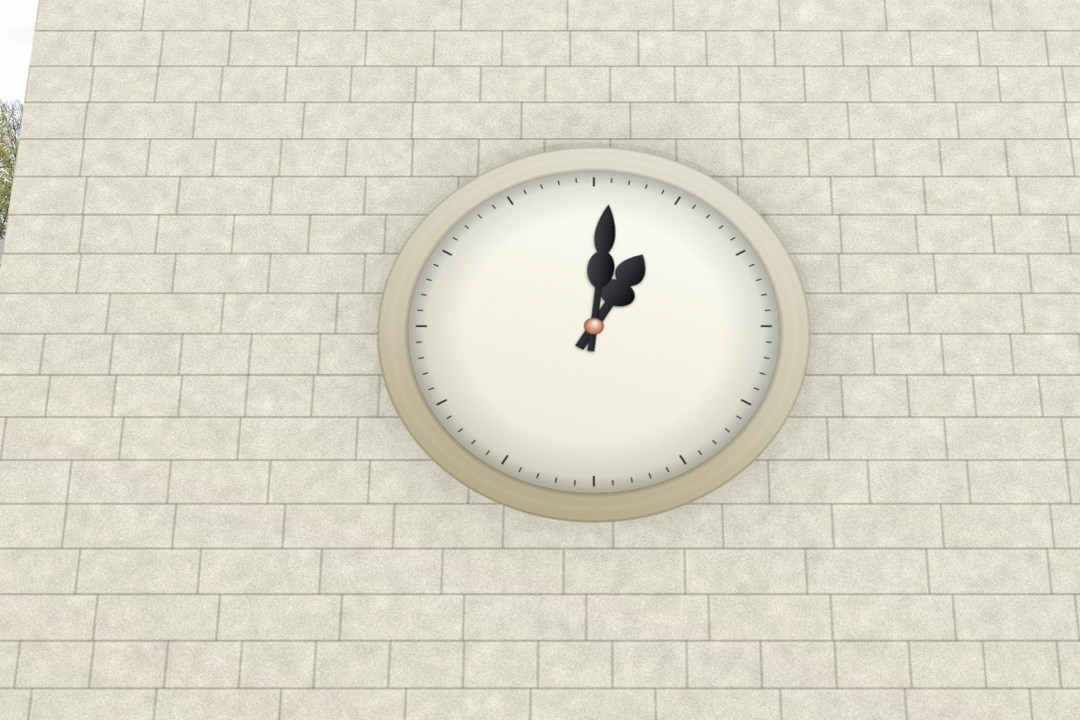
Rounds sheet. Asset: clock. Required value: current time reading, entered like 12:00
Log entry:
1:01
